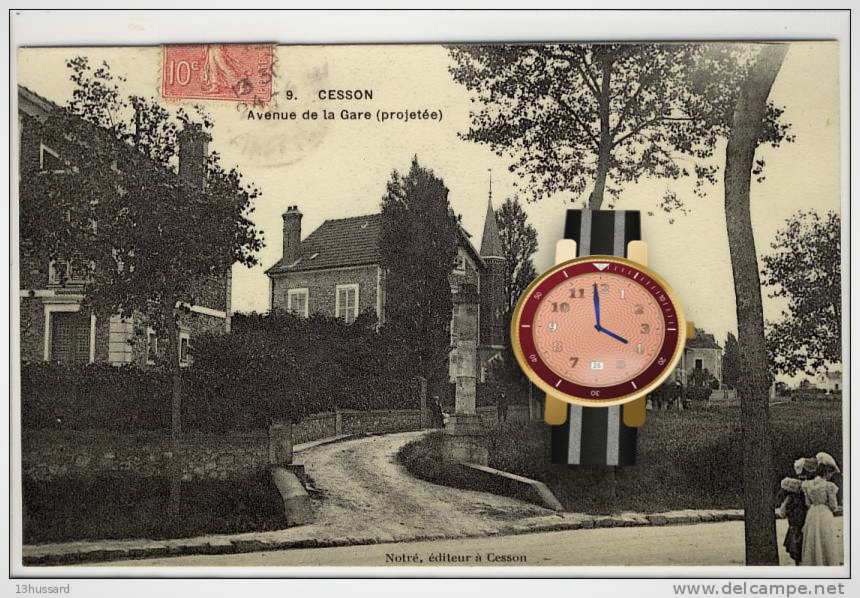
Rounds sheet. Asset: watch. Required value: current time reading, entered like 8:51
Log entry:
3:59
